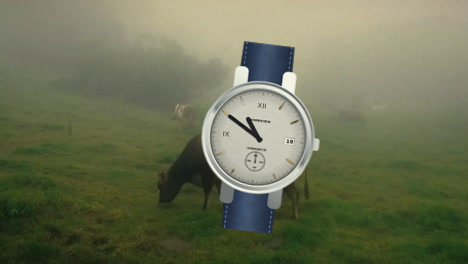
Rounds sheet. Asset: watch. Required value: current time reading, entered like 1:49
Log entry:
10:50
